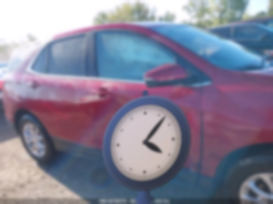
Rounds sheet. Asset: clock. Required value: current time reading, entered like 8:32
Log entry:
4:07
